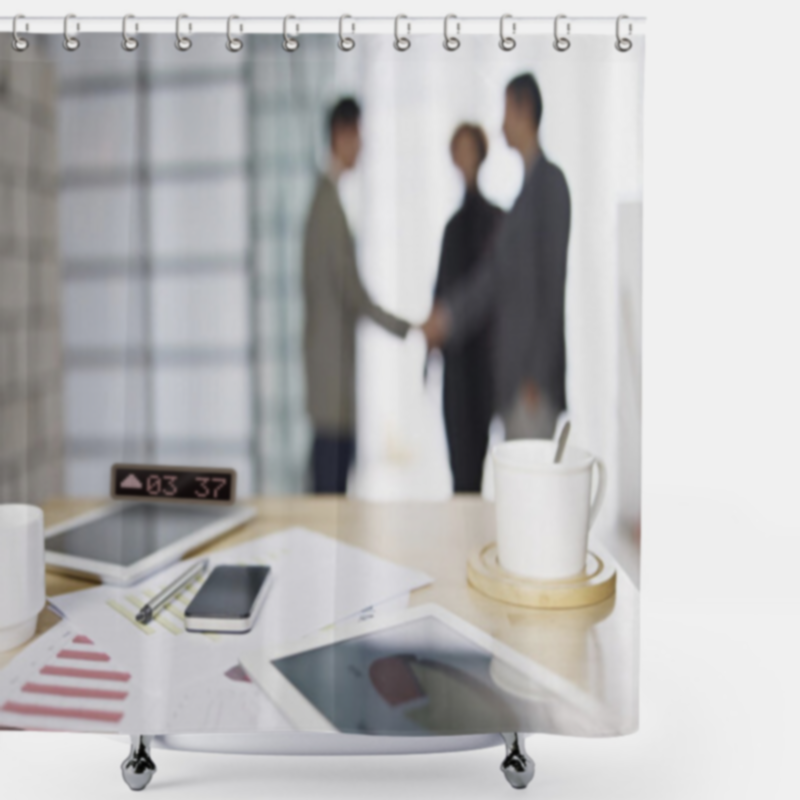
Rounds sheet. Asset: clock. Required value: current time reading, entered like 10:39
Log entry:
3:37
